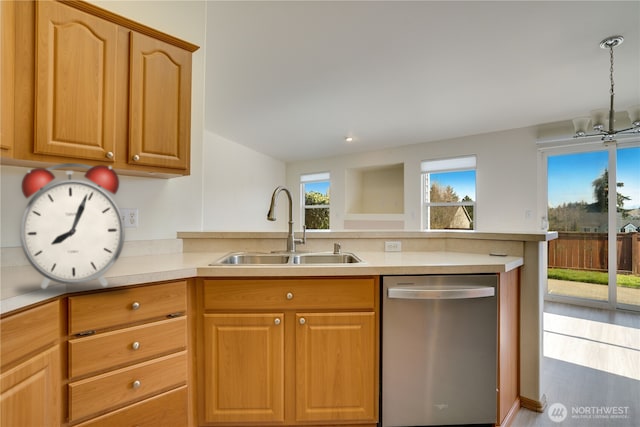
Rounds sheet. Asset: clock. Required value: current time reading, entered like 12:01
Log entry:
8:04
